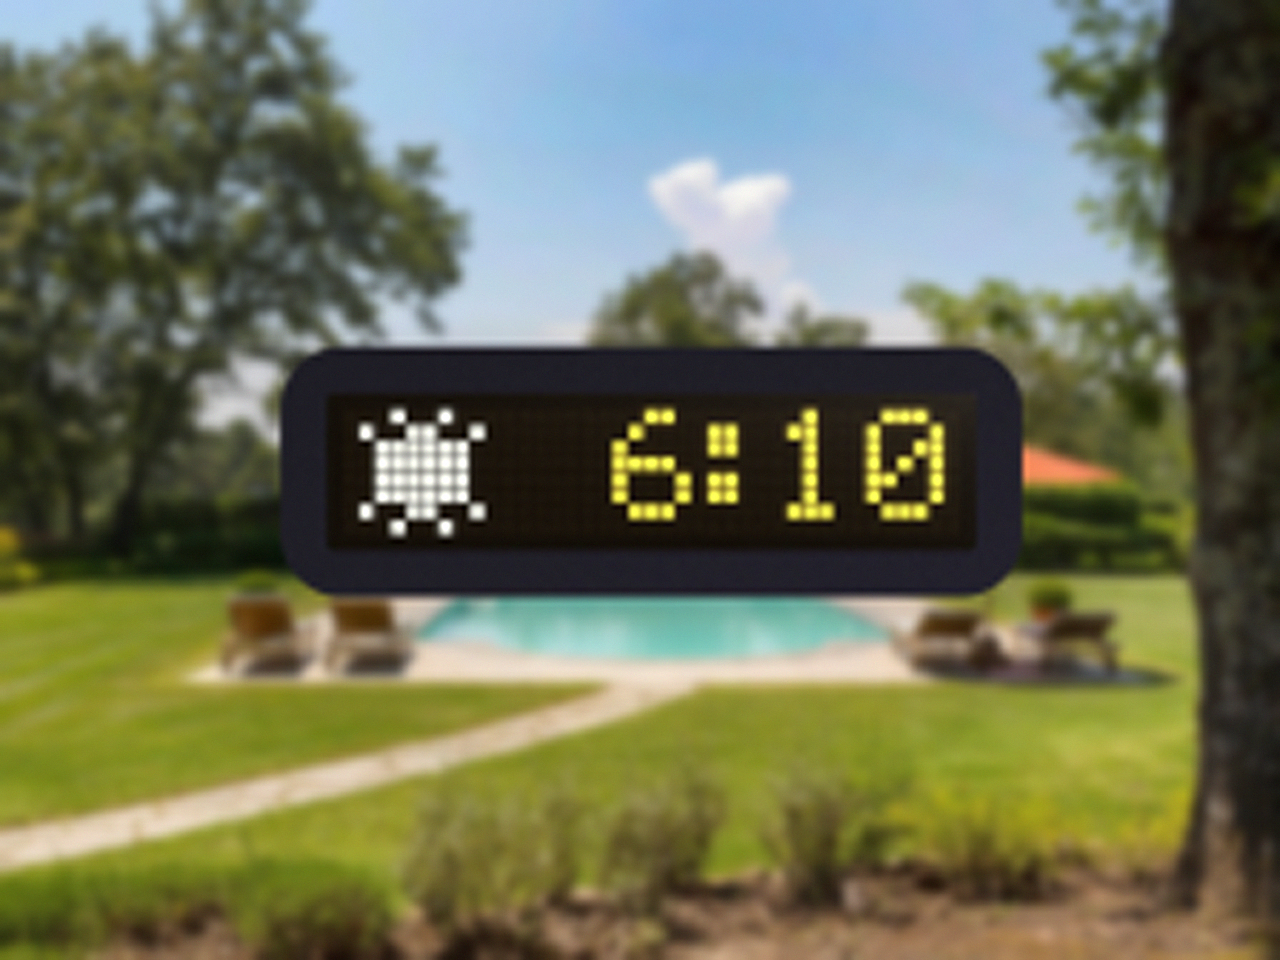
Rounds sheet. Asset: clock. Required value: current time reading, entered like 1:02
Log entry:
6:10
